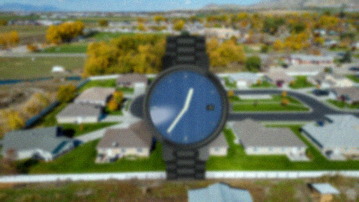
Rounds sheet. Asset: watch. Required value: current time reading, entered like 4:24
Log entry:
12:36
